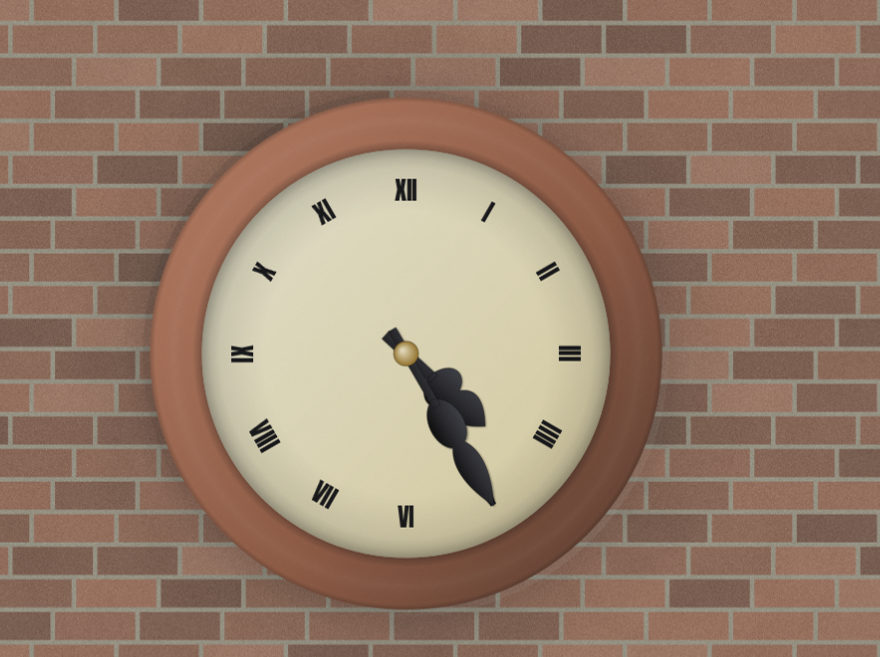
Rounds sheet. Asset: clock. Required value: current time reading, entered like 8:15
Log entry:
4:25
